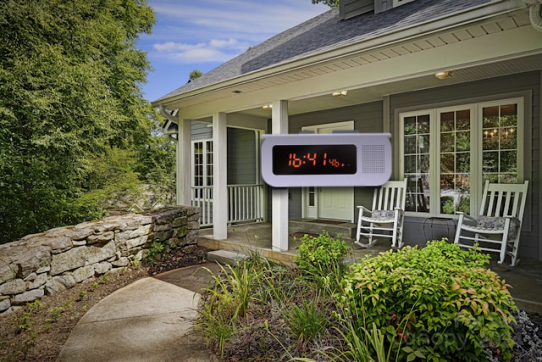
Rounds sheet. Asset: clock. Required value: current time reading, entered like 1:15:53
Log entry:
16:41:46
